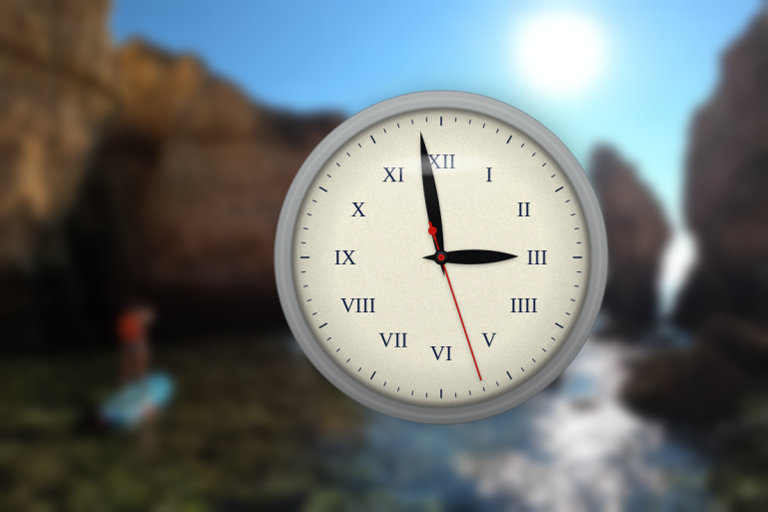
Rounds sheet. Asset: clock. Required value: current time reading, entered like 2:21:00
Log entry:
2:58:27
